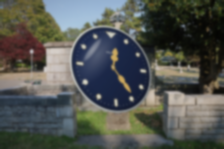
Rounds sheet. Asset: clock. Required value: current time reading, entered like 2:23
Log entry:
12:24
